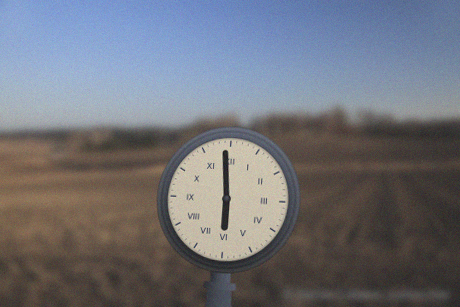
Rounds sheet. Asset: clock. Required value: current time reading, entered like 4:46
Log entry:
5:59
